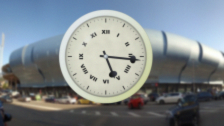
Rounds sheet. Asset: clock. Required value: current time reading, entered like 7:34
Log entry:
5:16
